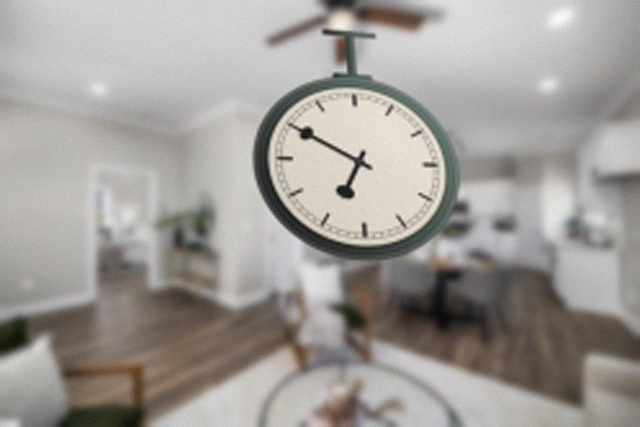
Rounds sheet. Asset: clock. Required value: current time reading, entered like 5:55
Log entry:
6:50
